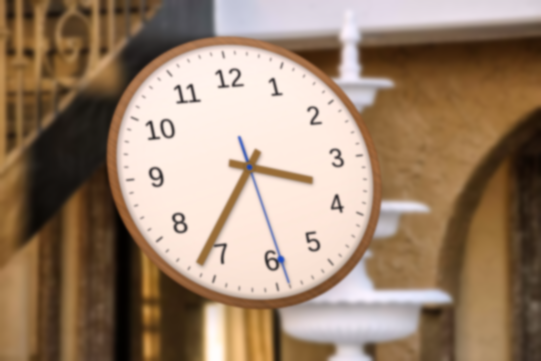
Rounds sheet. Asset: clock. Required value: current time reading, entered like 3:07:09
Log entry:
3:36:29
